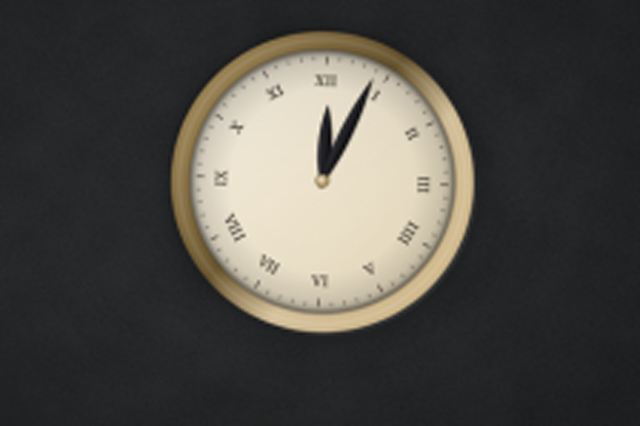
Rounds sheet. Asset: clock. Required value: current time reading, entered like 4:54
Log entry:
12:04
